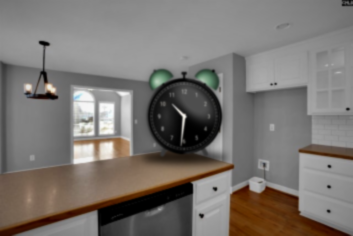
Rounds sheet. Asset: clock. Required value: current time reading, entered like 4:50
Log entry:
10:31
